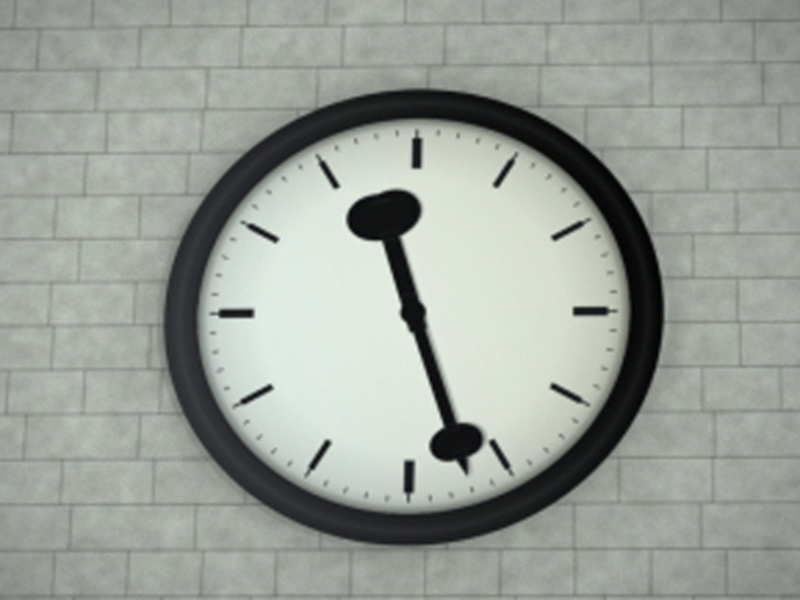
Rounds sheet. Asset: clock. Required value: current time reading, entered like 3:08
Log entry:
11:27
